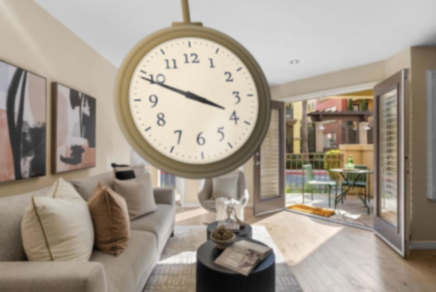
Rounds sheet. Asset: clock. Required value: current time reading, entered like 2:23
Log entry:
3:49
